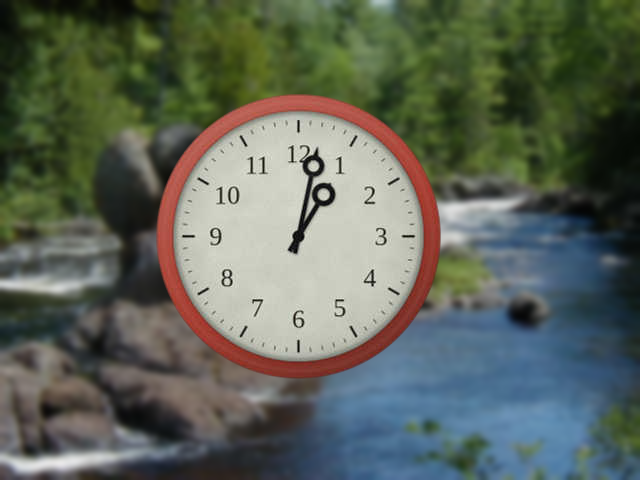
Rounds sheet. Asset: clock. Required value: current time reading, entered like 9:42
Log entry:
1:02
